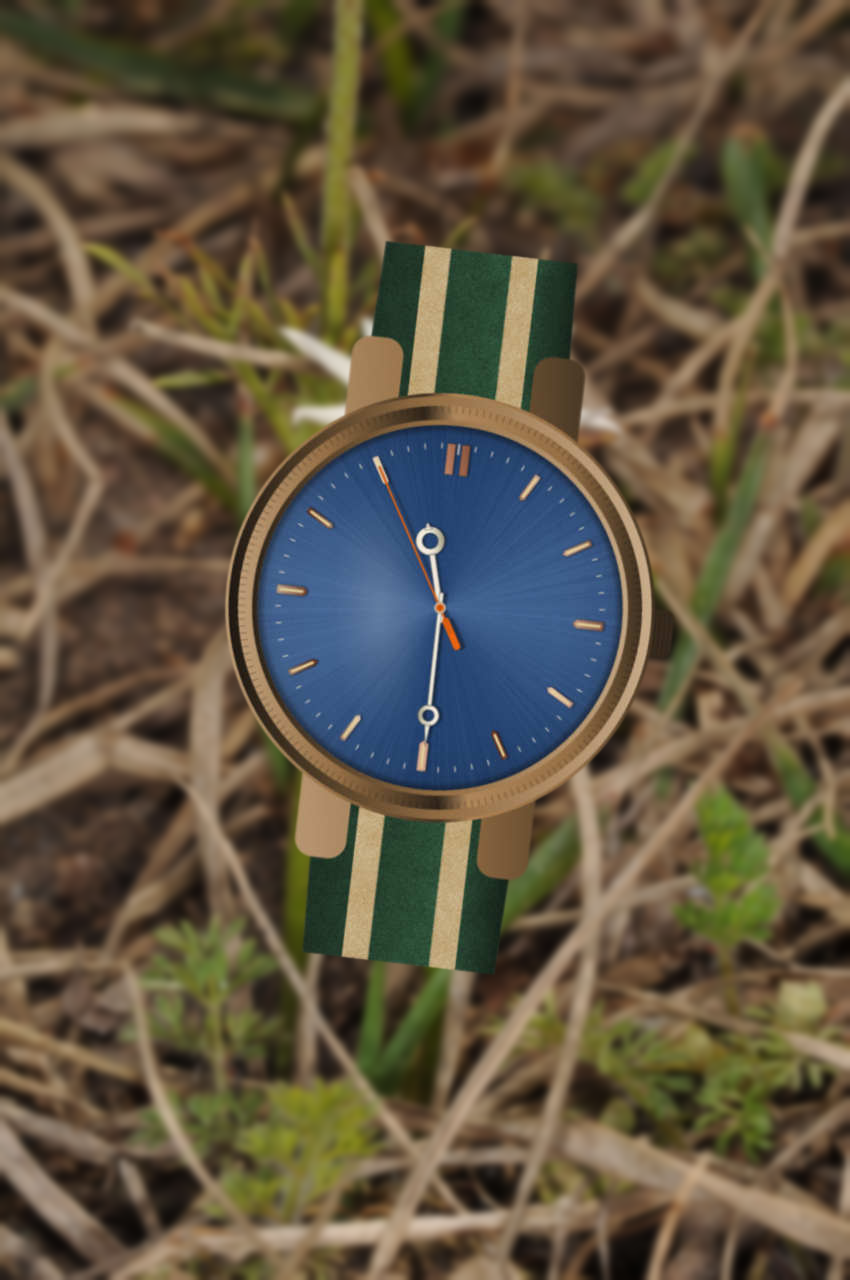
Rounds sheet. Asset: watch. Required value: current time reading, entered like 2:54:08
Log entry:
11:29:55
